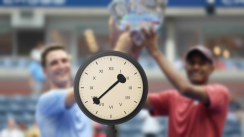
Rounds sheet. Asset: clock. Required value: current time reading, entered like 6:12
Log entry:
1:38
